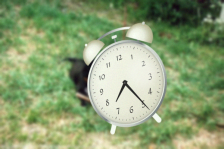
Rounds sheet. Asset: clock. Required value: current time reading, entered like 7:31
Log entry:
7:25
